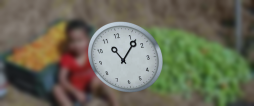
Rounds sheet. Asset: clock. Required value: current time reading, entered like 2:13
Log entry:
11:07
